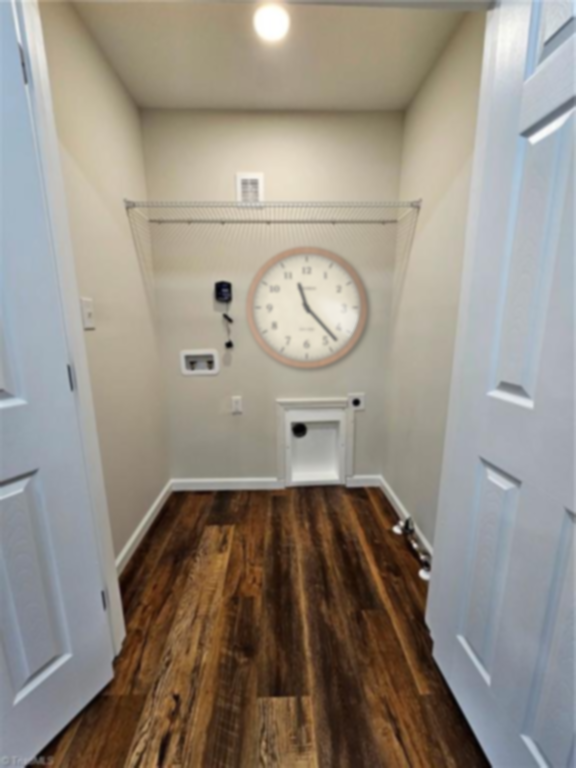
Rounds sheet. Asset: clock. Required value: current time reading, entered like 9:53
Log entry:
11:23
